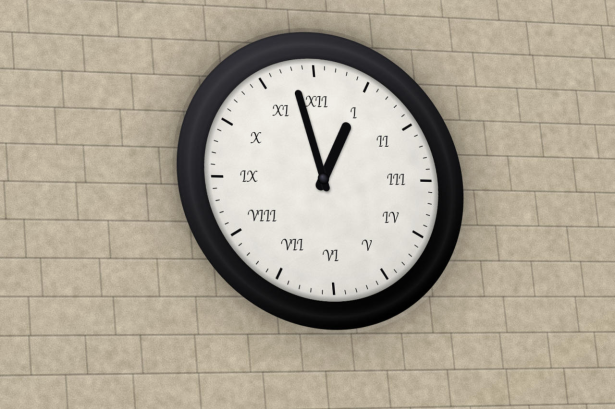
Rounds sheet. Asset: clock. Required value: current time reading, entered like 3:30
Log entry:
12:58
